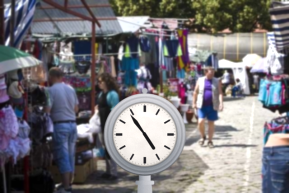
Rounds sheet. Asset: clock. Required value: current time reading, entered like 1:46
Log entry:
4:54
